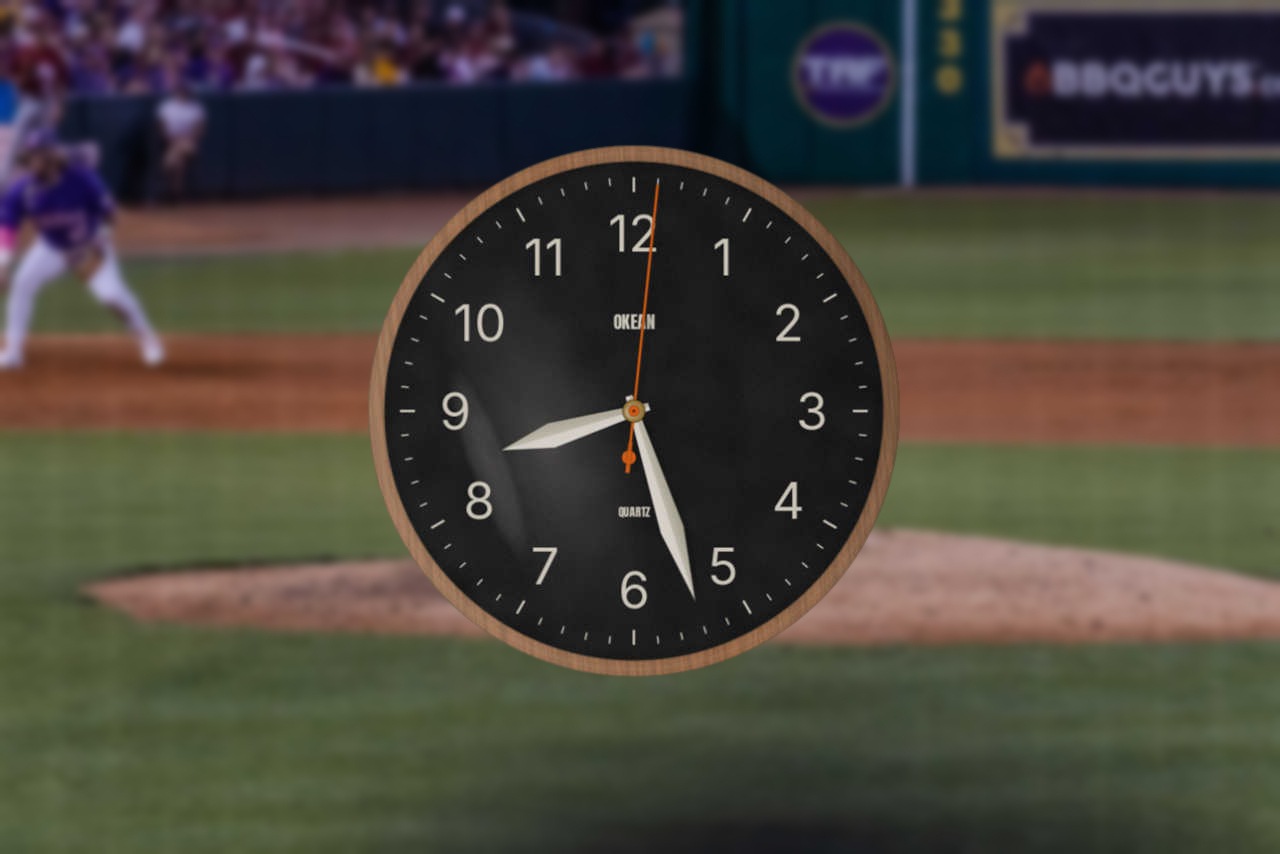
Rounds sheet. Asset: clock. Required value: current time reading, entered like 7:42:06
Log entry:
8:27:01
